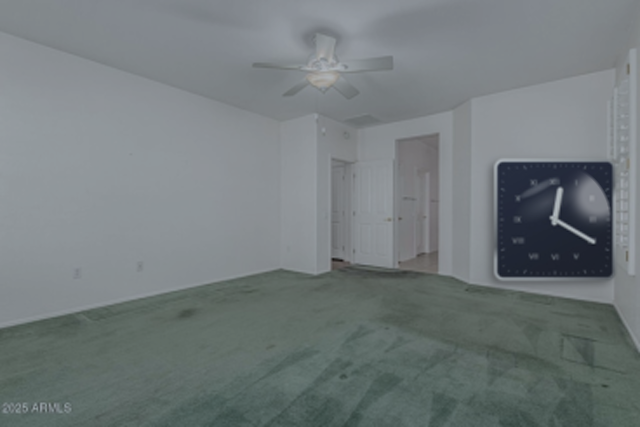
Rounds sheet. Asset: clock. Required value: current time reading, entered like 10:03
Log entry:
12:20
